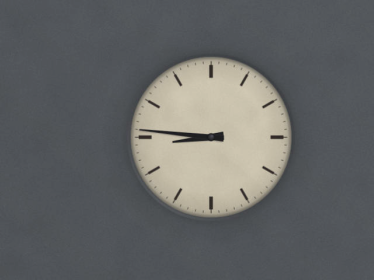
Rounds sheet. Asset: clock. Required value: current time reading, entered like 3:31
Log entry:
8:46
